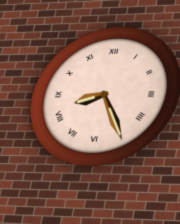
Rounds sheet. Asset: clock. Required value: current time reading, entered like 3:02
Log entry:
8:25
